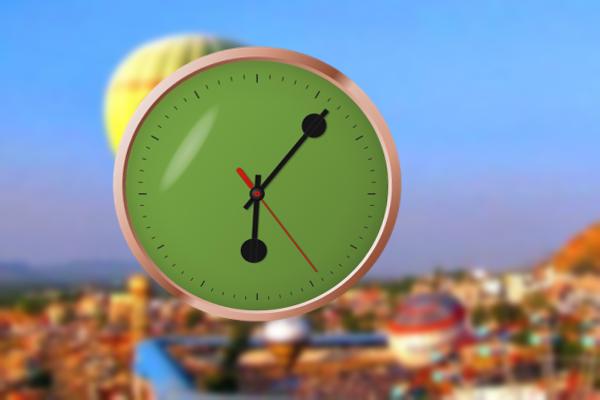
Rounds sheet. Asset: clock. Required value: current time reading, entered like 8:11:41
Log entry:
6:06:24
